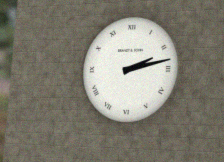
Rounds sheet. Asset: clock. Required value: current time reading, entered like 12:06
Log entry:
2:13
